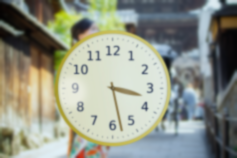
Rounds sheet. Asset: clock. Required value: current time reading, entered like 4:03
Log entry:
3:28
